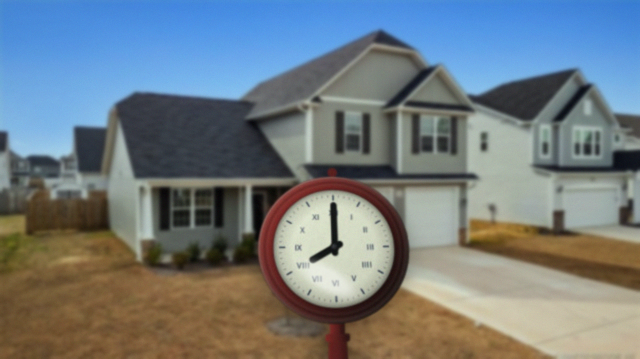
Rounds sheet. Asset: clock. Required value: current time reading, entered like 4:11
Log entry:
8:00
